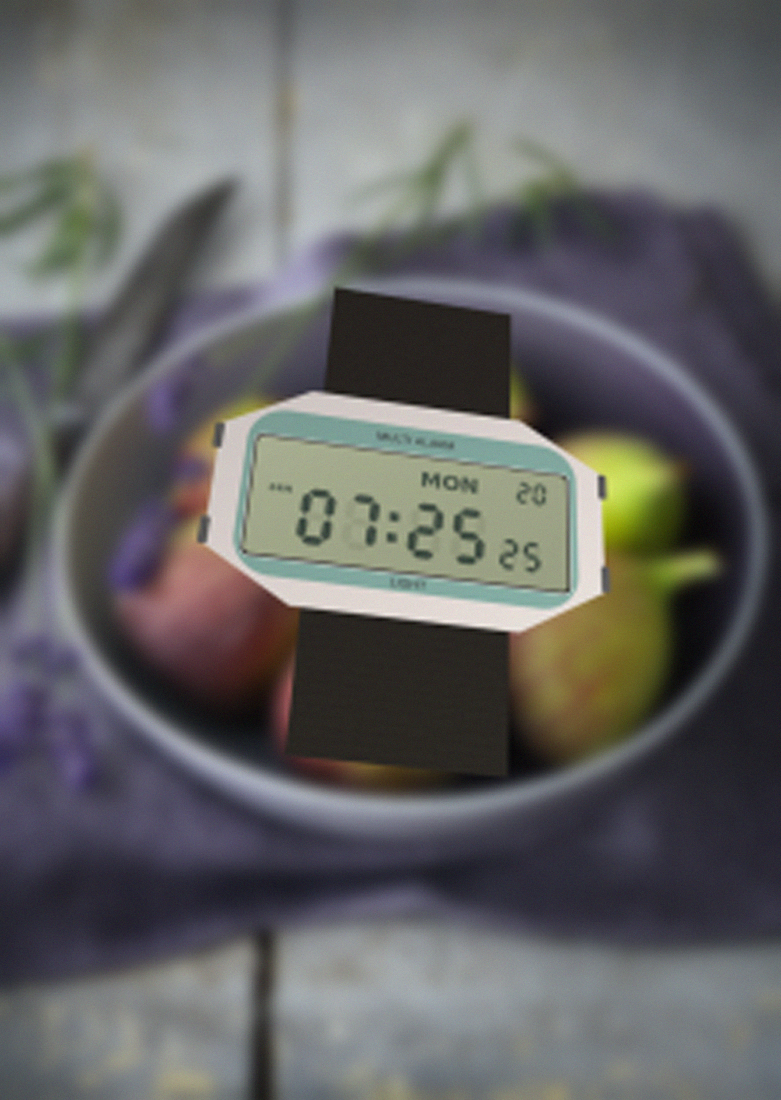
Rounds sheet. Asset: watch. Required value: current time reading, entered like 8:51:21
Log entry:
7:25:25
